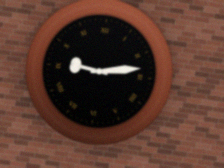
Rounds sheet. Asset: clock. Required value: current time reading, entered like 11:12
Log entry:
9:13
